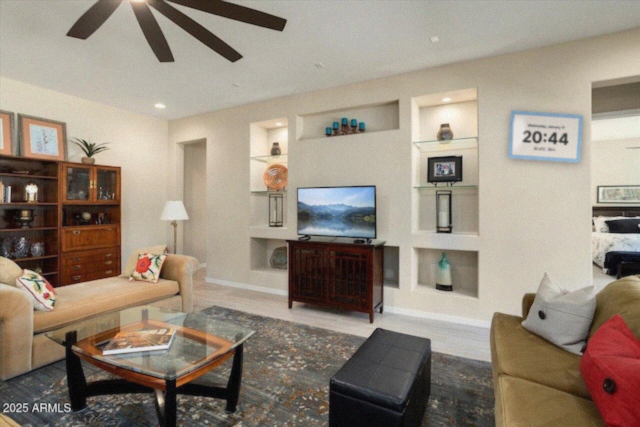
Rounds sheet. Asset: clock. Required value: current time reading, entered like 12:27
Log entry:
20:44
